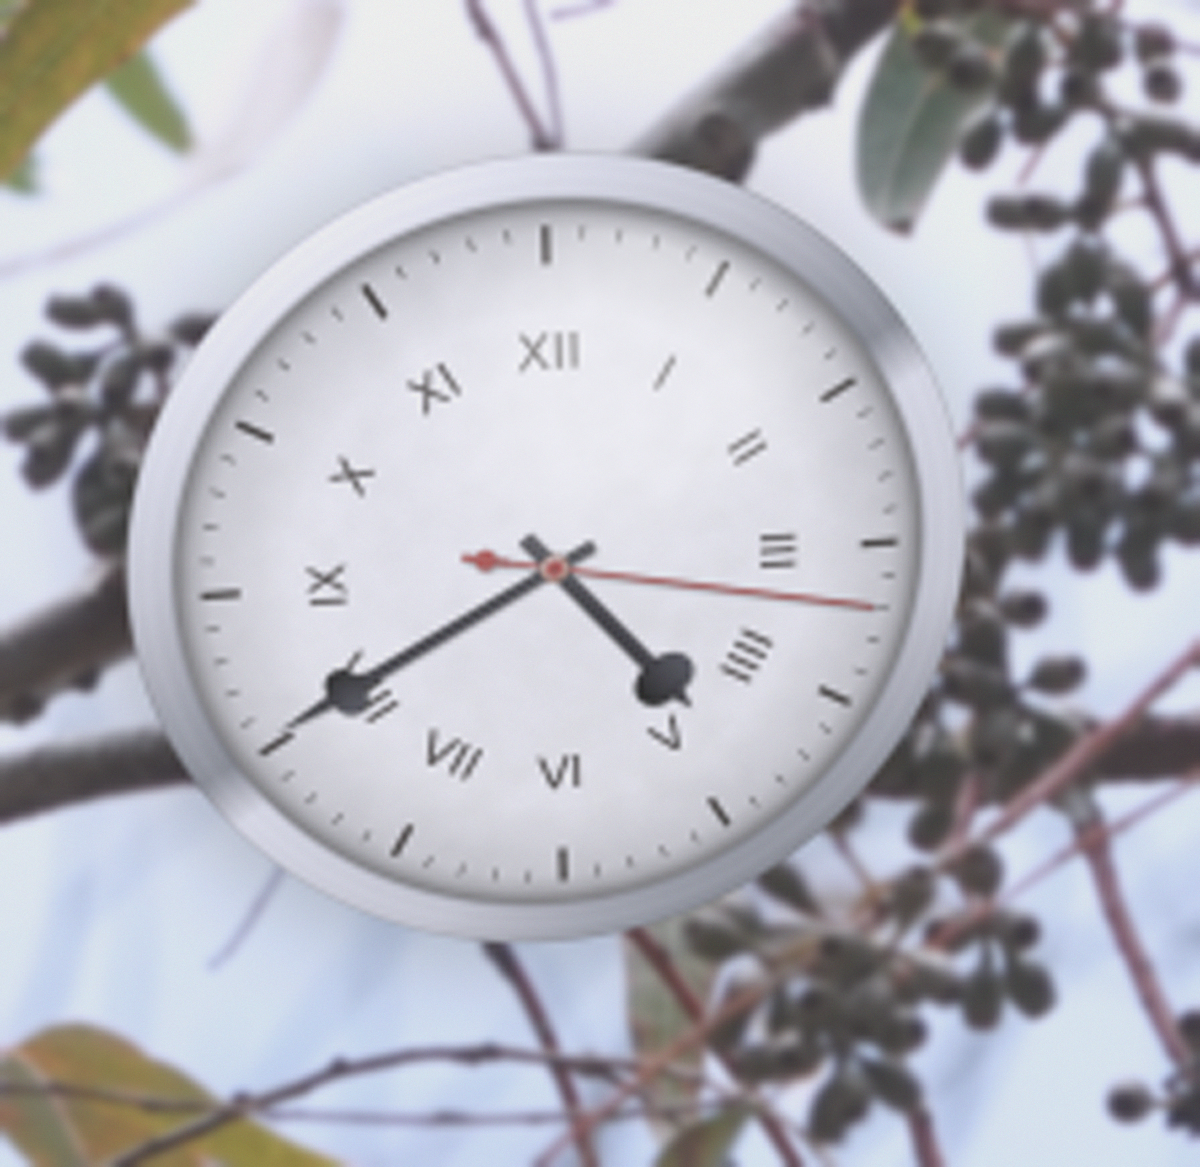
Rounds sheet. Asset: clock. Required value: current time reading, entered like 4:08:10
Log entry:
4:40:17
